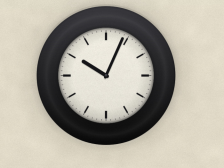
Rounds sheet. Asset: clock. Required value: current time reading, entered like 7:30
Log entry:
10:04
